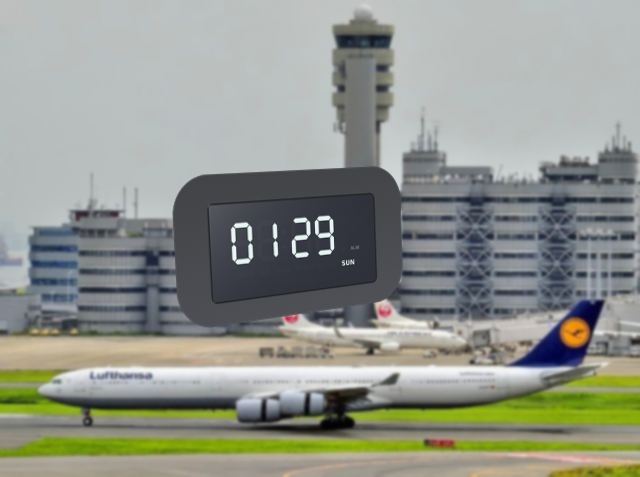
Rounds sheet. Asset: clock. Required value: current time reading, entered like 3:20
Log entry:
1:29
